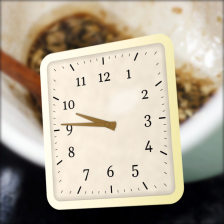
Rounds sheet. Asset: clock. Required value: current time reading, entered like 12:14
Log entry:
9:46
